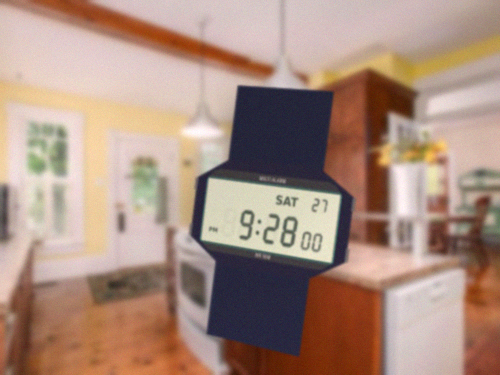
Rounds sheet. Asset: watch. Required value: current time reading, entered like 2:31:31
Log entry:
9:28:00
